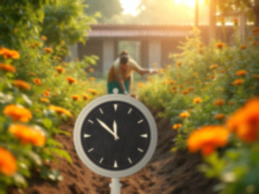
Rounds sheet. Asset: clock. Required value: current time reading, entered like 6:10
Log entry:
11:52
